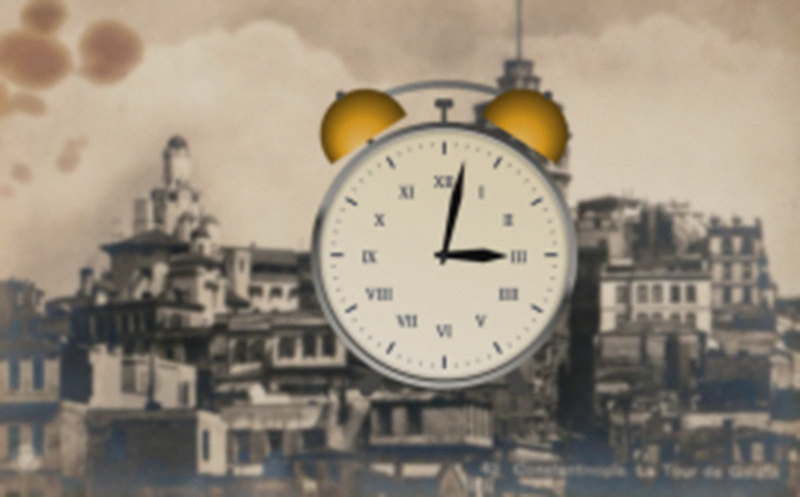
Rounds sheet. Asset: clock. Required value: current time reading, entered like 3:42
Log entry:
3:02
